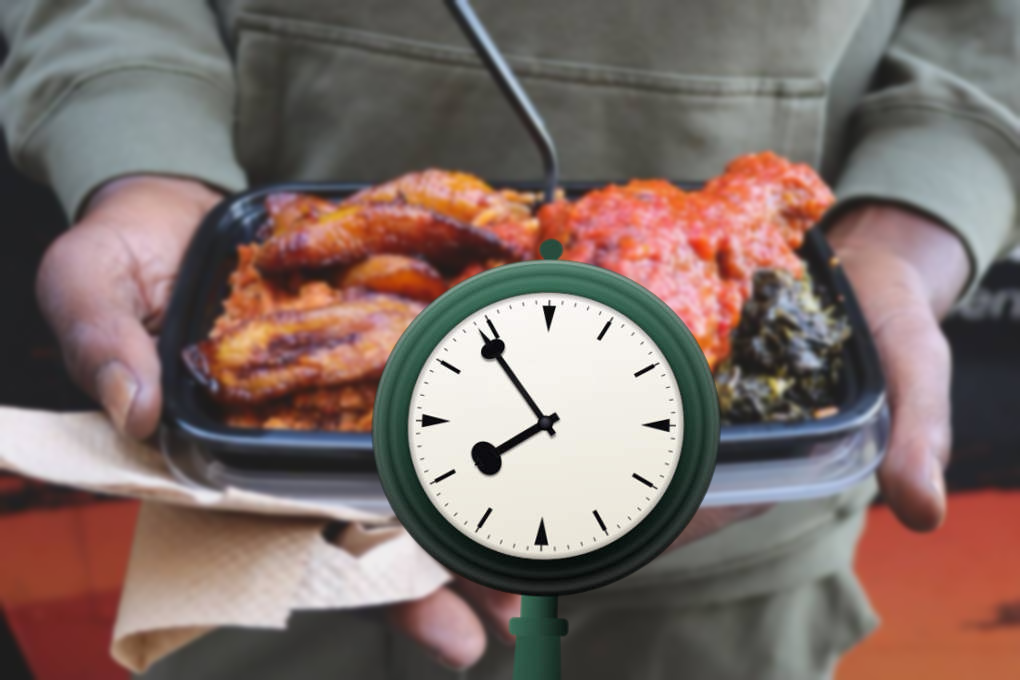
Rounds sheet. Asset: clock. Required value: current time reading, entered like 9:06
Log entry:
7:54
